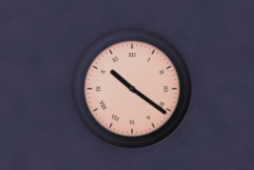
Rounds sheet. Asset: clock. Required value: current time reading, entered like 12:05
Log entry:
10:21
